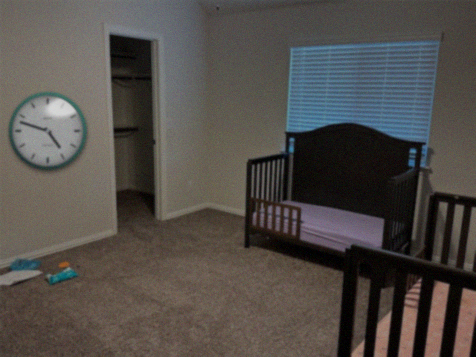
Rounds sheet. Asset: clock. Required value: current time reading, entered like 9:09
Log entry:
4:48
